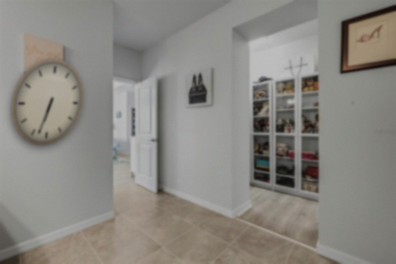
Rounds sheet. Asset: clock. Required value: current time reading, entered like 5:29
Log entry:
6:33
